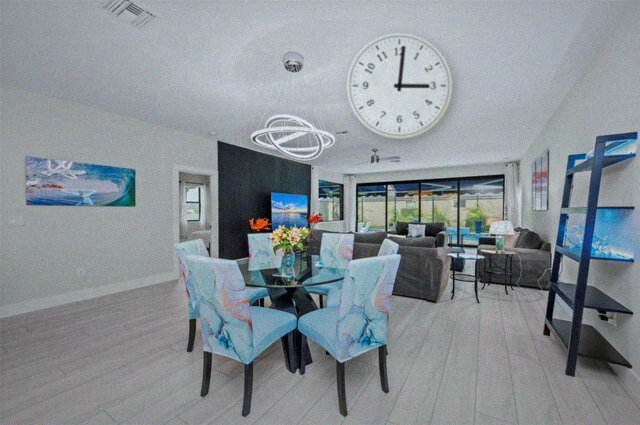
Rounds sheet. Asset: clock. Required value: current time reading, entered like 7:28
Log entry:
3:01
